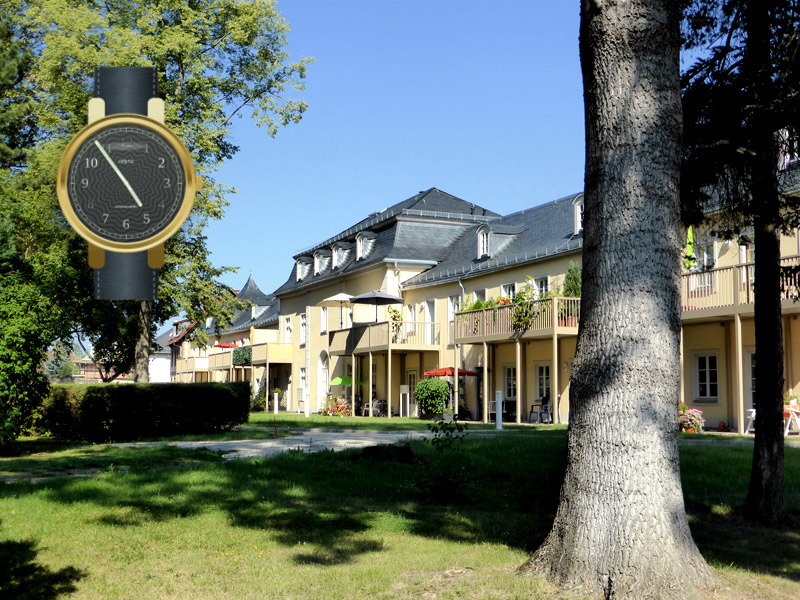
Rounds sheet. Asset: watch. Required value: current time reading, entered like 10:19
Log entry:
4:54
